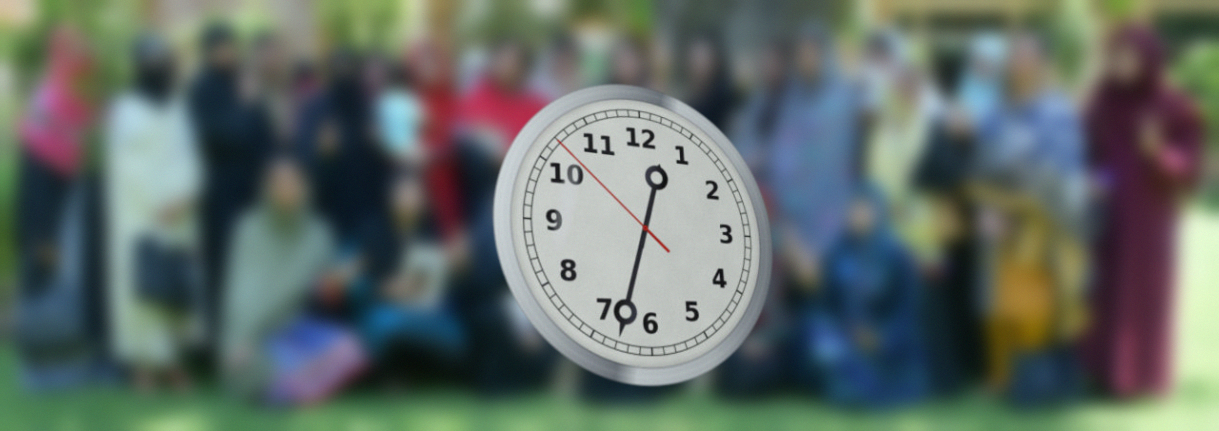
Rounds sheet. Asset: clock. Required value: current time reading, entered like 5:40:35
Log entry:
12:32:52
